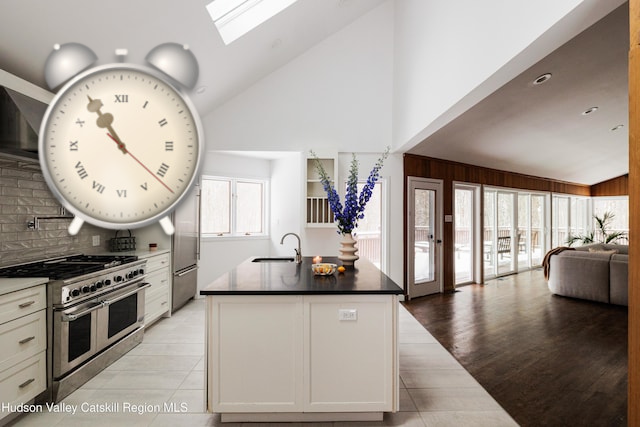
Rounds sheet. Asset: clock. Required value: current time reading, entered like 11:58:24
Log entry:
10:54:22
